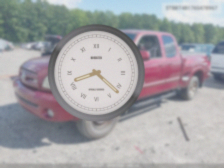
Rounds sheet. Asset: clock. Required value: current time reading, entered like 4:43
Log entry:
8:22
